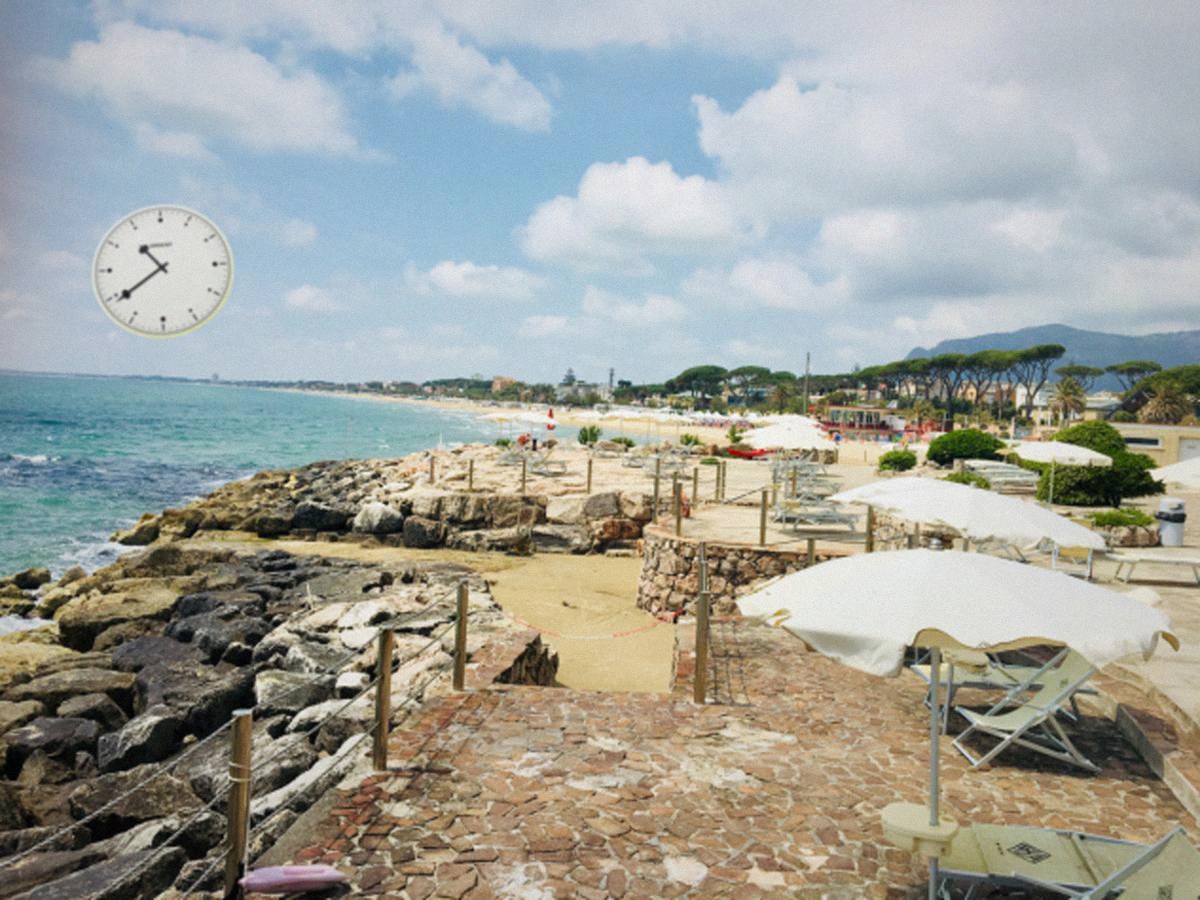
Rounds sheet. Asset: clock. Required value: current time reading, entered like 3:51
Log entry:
10:39
